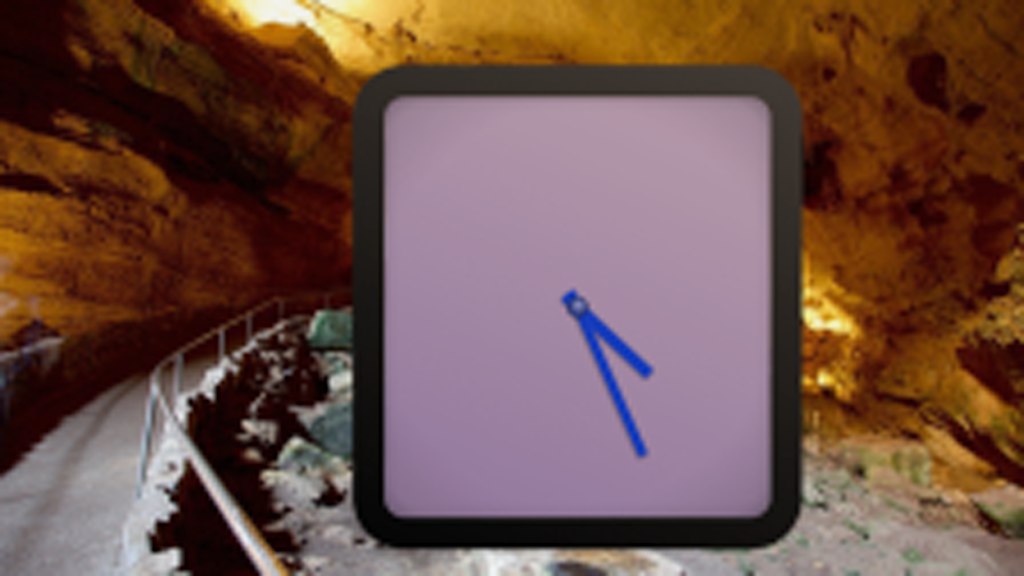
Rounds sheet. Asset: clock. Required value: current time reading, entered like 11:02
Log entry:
4:26
